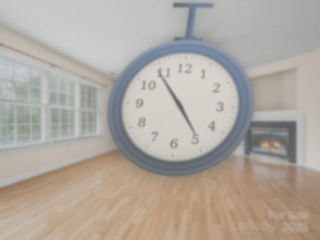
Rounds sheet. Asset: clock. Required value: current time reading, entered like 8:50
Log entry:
4:54
